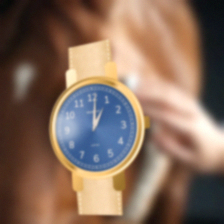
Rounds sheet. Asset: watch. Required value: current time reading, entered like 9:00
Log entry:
1:01
